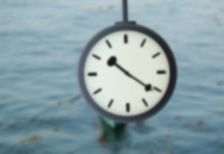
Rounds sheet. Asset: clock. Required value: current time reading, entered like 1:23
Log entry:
10:21
